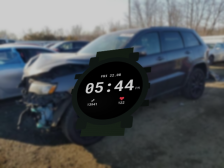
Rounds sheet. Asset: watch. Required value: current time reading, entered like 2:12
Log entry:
5:44
